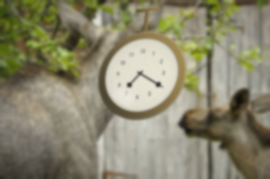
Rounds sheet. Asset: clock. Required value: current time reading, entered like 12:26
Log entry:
7:20
